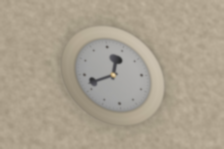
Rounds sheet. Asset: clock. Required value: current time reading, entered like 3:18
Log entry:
12:42
